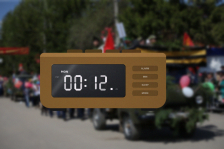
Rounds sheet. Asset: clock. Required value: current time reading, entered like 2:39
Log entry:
0:12
